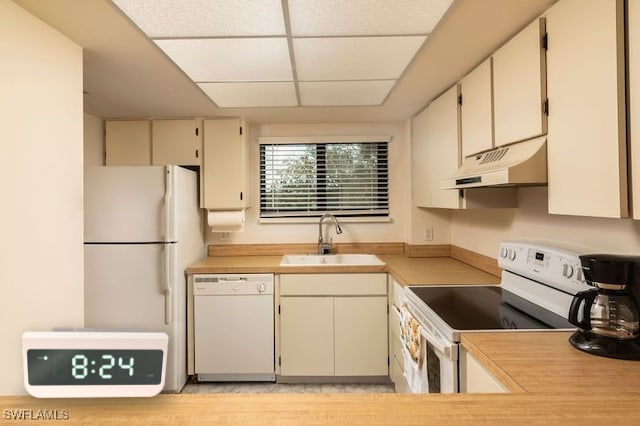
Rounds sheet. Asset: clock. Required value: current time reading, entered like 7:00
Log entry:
8:24
